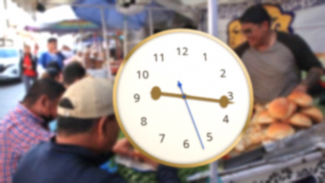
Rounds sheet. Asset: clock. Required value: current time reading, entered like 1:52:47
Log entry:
9:16:27
